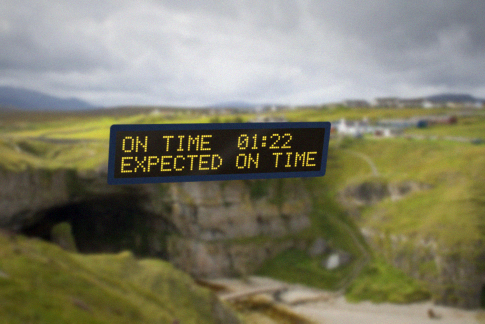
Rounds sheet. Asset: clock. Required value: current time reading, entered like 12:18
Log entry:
1:22
